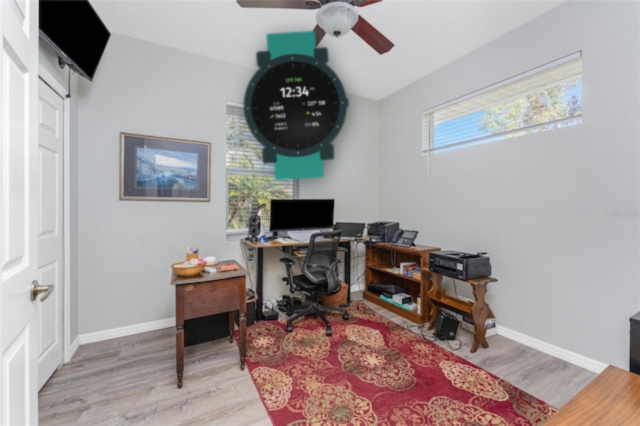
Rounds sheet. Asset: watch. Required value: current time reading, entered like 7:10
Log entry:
12:34
